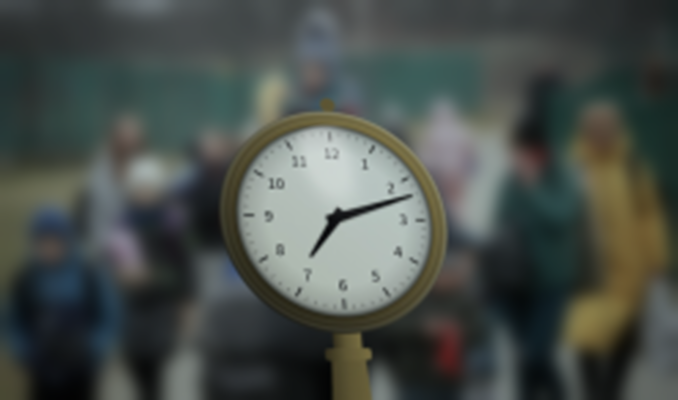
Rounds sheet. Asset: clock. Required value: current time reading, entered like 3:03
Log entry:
7:12
